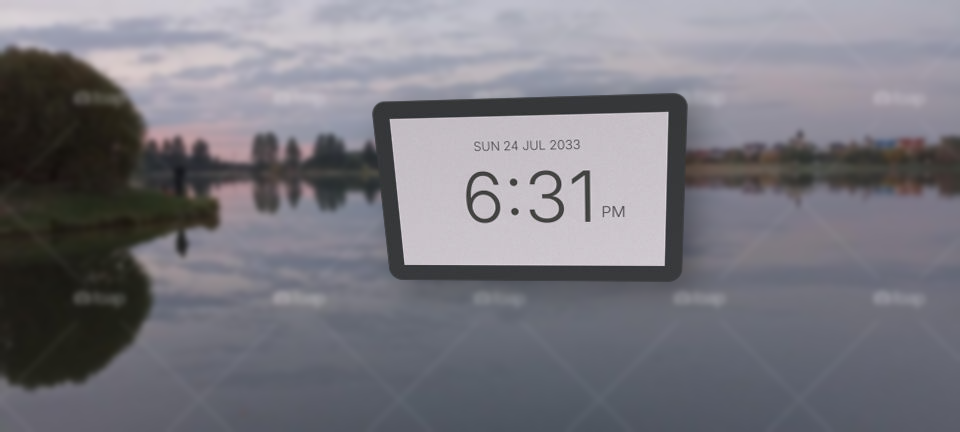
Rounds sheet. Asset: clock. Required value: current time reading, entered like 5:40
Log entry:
6:31
